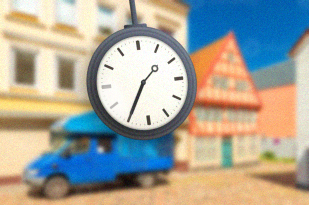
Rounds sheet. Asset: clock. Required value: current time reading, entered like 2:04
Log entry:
1:35
